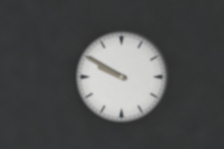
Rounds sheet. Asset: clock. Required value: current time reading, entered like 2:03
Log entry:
9:50
